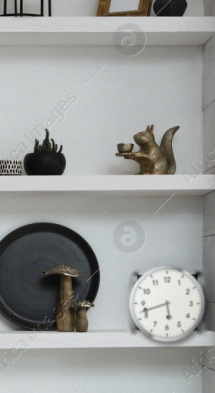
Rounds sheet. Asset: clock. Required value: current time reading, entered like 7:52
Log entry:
5:42
